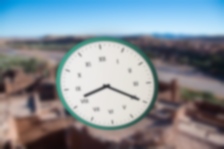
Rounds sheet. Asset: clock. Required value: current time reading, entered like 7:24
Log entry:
8:20
